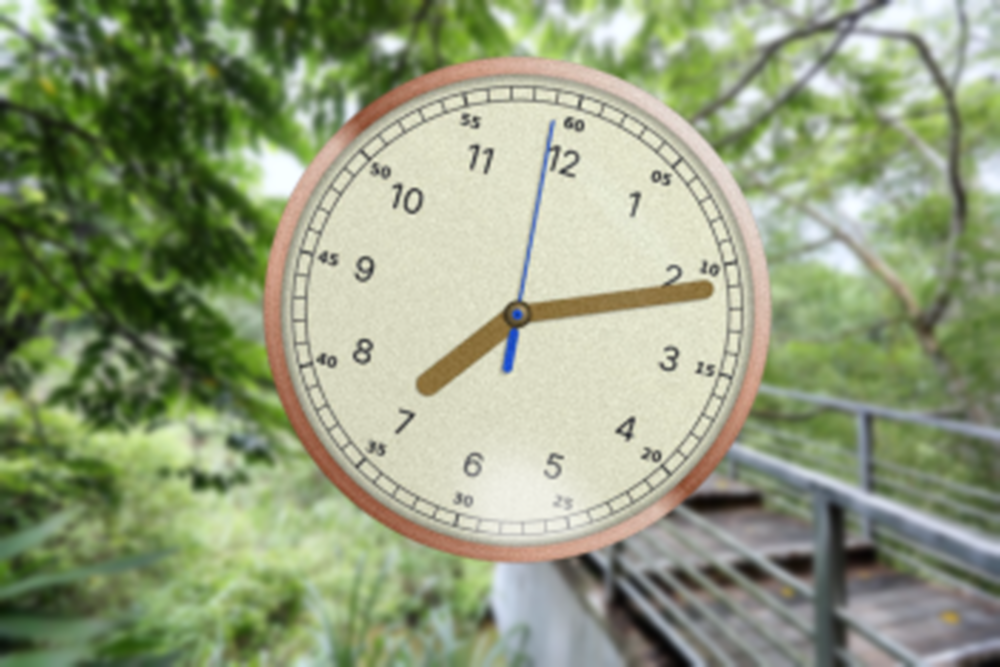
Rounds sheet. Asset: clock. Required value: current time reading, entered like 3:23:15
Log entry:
7:10:59
